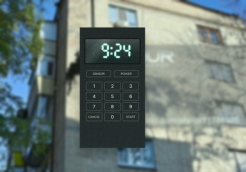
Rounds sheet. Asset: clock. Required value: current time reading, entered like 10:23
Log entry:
9:24
